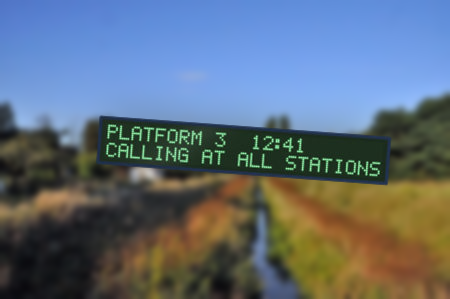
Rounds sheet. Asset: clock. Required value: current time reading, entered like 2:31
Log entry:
12:41
